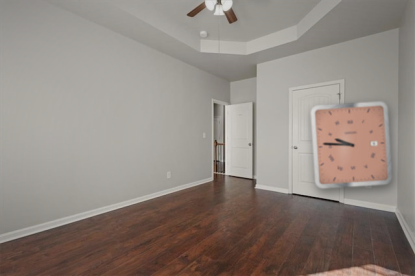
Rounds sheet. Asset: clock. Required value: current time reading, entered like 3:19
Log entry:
9:46
